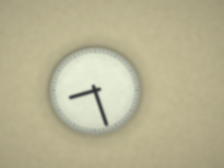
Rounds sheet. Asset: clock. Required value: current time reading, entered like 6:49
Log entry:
8:27
